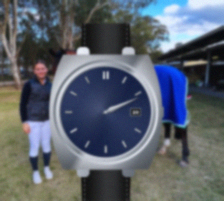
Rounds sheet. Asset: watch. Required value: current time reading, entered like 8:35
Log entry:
2:11
